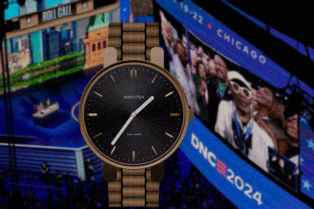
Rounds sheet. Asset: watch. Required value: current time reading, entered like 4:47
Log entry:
1:36
